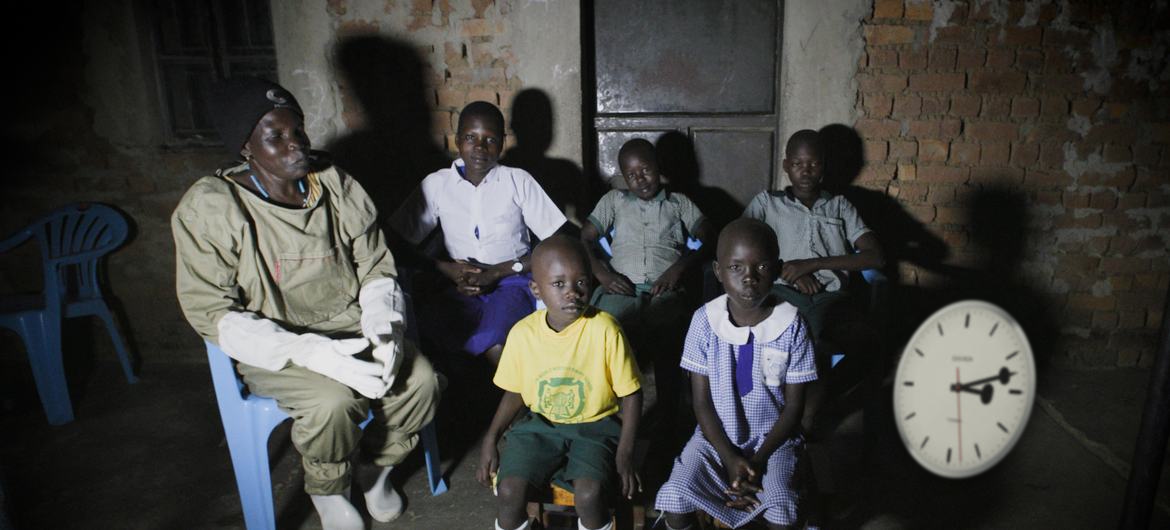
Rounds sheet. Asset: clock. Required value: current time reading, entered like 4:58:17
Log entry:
3:12:28
